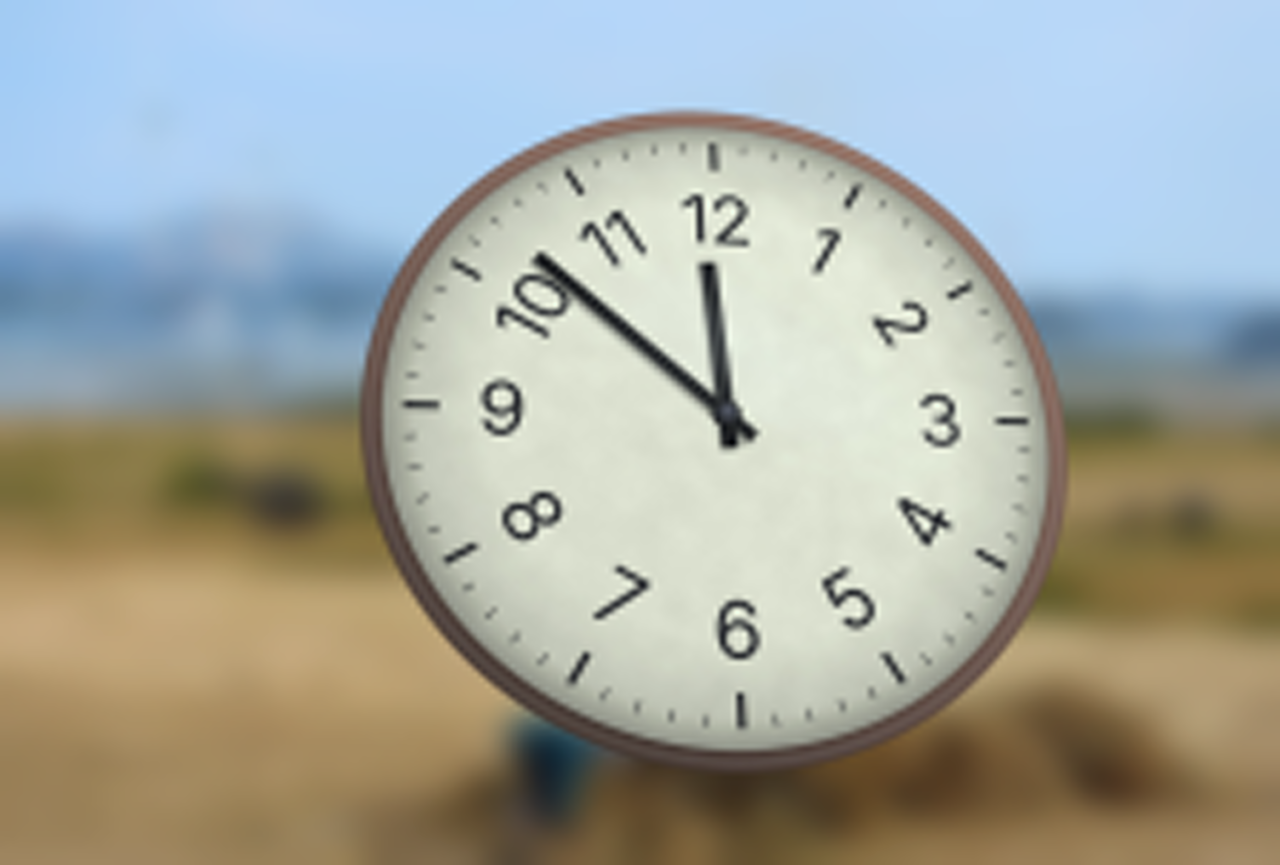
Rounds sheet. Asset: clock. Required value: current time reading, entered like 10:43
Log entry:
11:52
